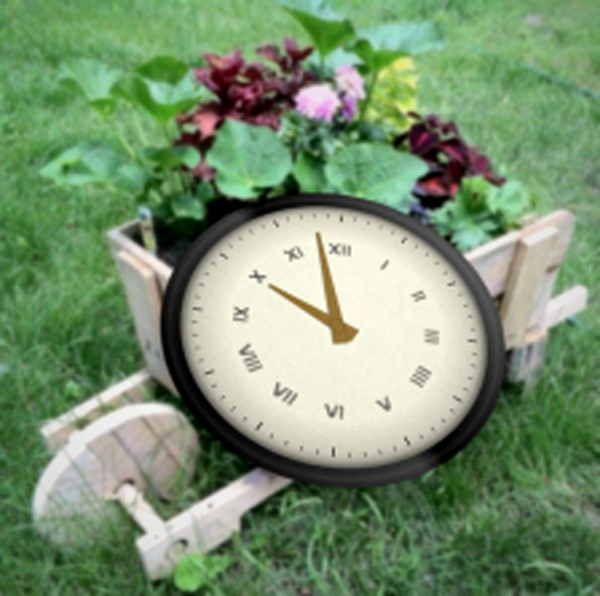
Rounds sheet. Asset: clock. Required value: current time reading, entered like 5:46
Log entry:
9:58
